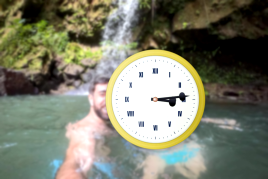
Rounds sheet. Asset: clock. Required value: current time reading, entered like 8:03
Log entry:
3:14
